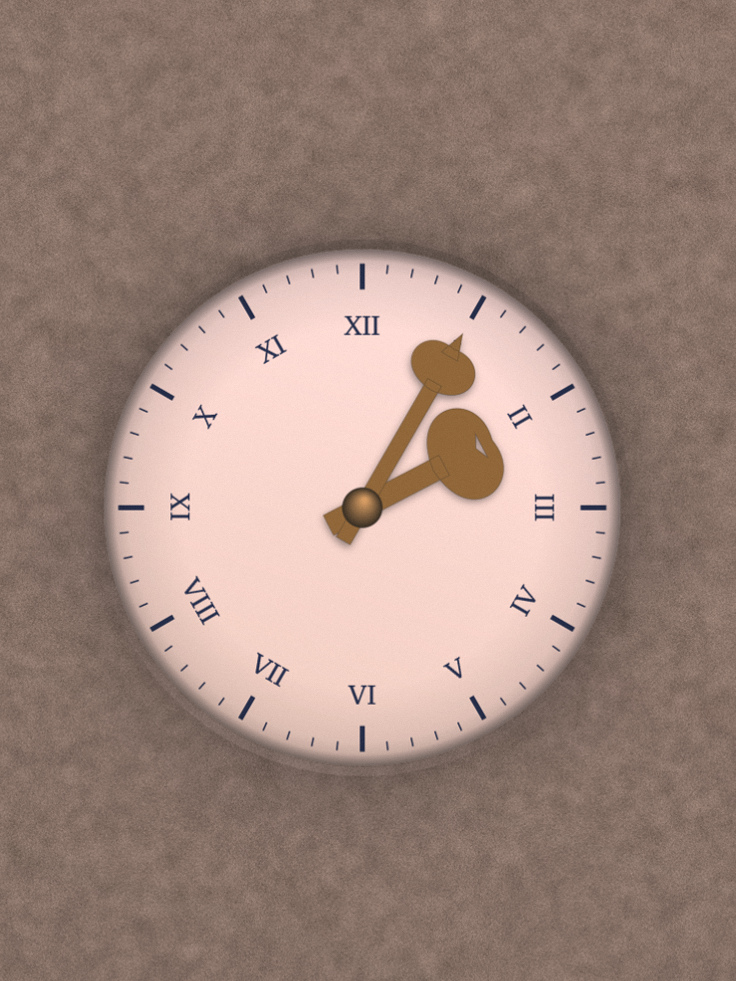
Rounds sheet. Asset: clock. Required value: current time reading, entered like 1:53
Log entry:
2:05
